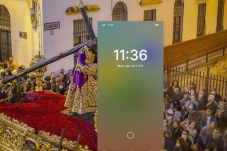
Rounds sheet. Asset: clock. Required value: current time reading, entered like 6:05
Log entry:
11:36
